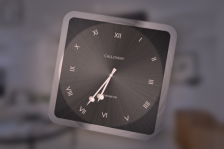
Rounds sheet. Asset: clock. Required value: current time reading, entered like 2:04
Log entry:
6:35
